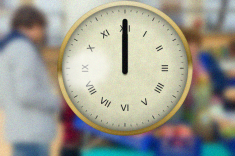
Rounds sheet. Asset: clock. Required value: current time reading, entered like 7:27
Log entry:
12:00
